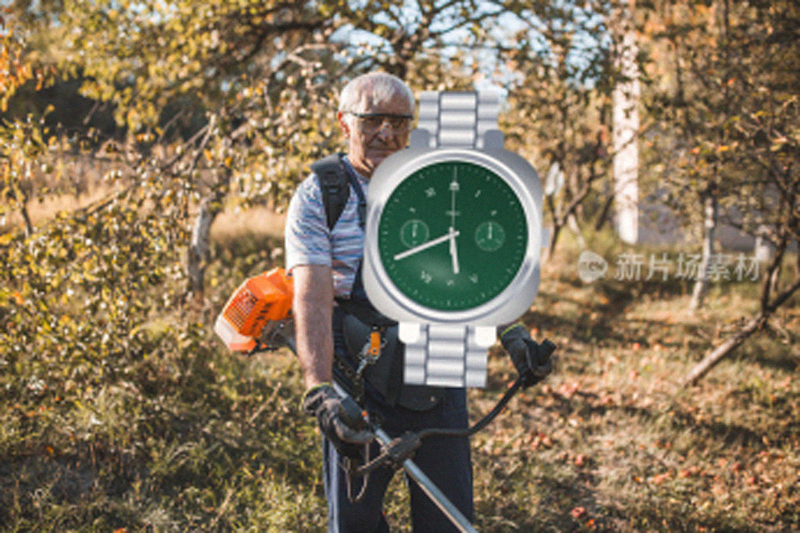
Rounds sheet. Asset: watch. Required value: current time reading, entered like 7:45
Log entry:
5:41
